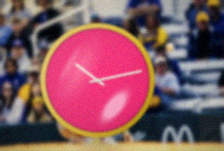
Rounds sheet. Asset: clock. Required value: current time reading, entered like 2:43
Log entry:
10:13
